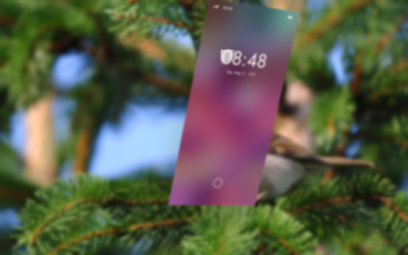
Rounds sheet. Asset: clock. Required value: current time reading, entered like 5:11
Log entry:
8:48
